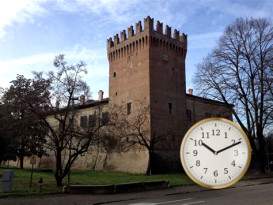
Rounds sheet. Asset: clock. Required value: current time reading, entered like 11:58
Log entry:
10:11
